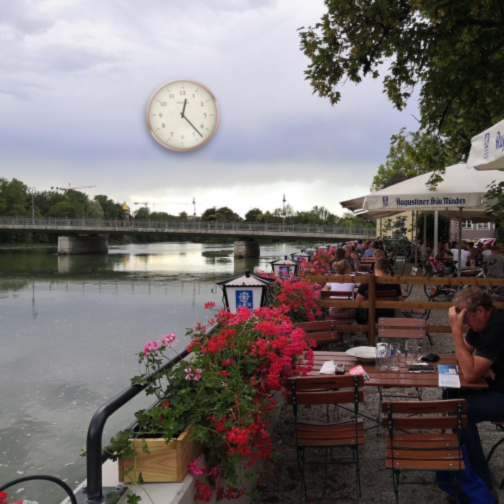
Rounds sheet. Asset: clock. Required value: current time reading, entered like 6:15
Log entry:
12:23
